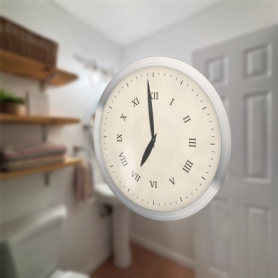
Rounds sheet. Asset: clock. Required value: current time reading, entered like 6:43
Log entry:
6:59
